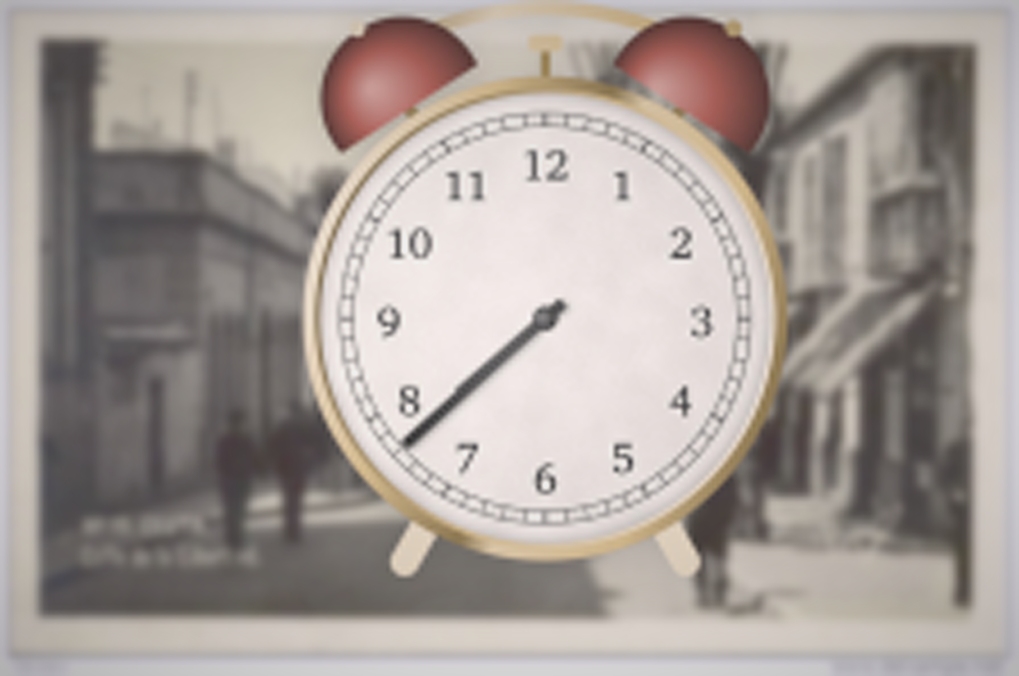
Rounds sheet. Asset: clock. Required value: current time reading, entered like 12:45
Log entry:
7:38
